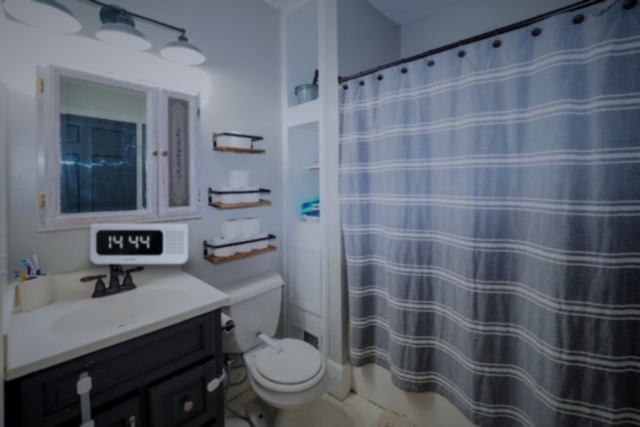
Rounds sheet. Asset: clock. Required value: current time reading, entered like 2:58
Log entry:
14:44
